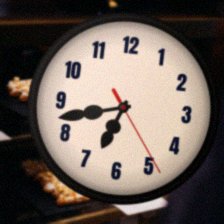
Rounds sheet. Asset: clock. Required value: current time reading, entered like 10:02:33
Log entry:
6:42:24
